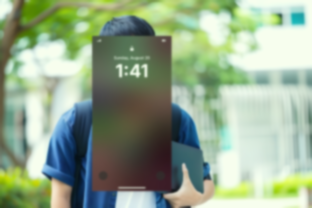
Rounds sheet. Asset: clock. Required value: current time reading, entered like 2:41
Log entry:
1:41
